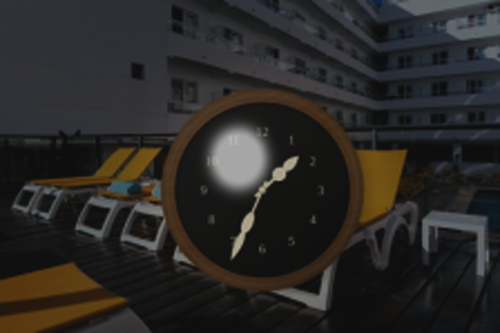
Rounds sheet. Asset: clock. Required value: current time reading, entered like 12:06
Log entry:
1:34
